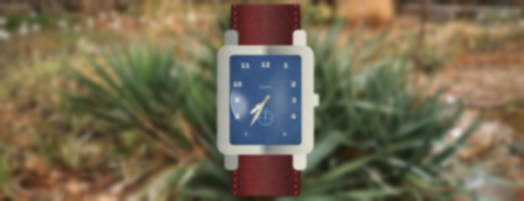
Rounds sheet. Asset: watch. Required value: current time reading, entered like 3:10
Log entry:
7:35
